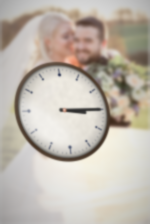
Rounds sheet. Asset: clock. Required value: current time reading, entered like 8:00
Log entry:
3:15
